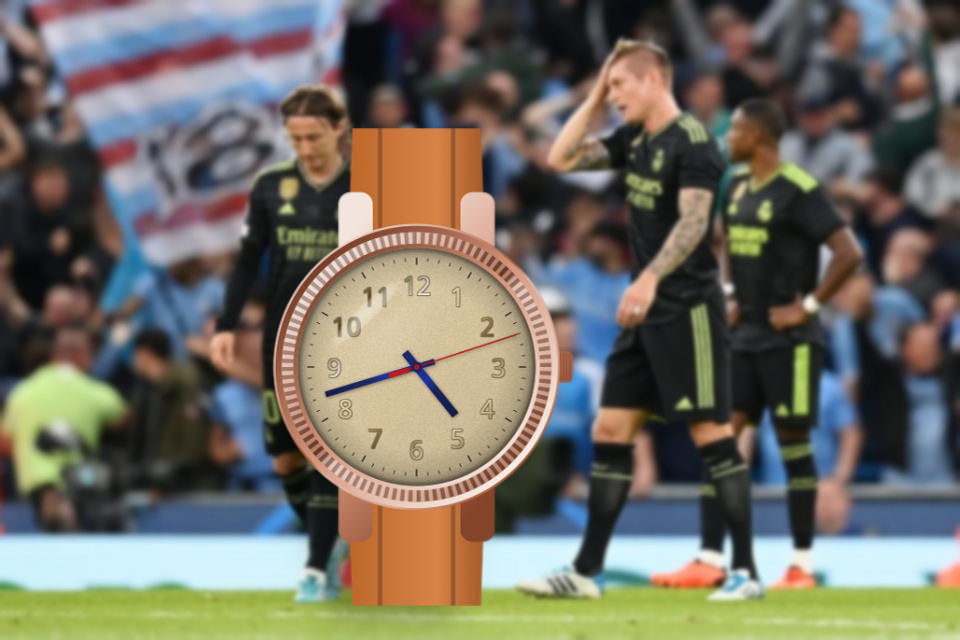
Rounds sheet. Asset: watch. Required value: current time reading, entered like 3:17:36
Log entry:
4:42:12
